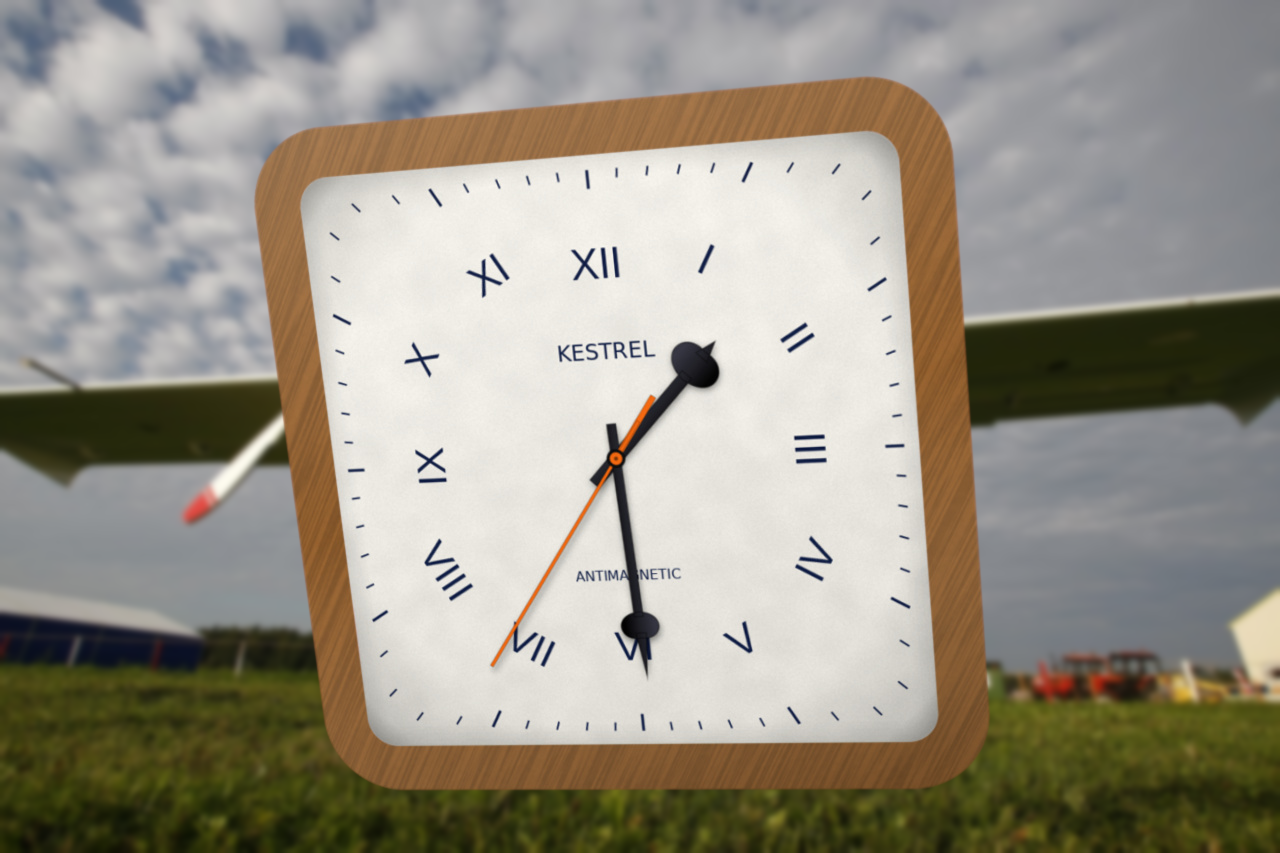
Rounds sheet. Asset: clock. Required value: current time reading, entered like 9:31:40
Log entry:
1:29:36
